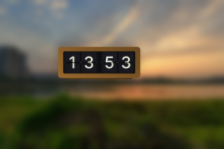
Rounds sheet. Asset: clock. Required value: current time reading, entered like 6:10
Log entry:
13:53
